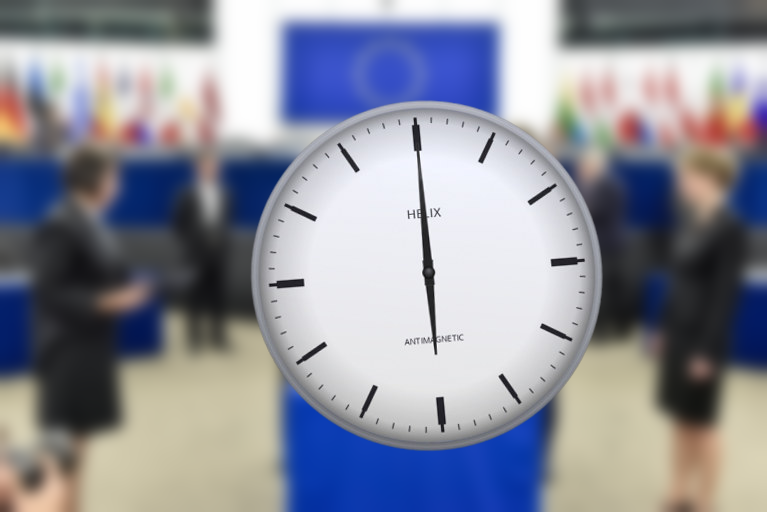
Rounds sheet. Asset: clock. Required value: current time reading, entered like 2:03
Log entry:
6:00
